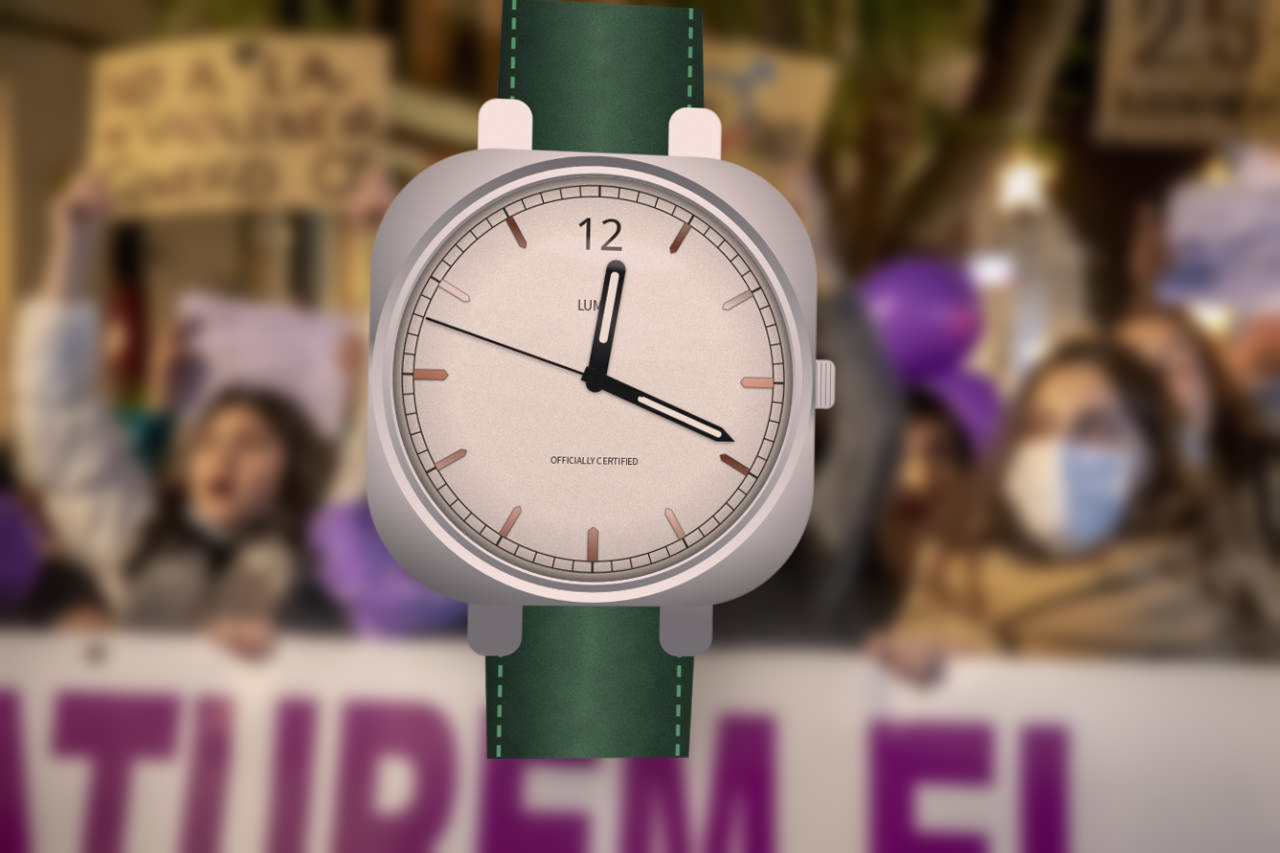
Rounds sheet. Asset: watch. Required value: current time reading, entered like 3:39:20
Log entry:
12:18:48
